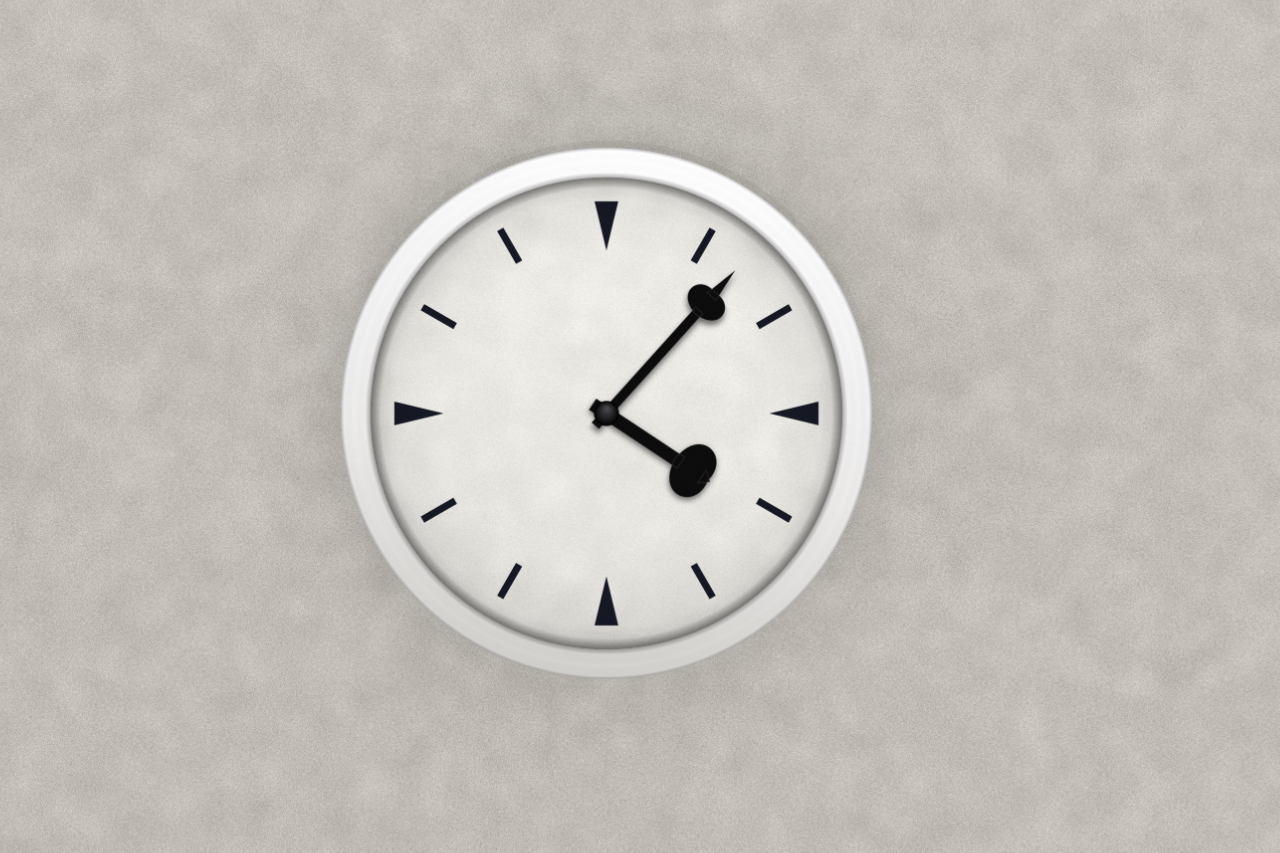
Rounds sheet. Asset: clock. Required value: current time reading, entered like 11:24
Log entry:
4:07
